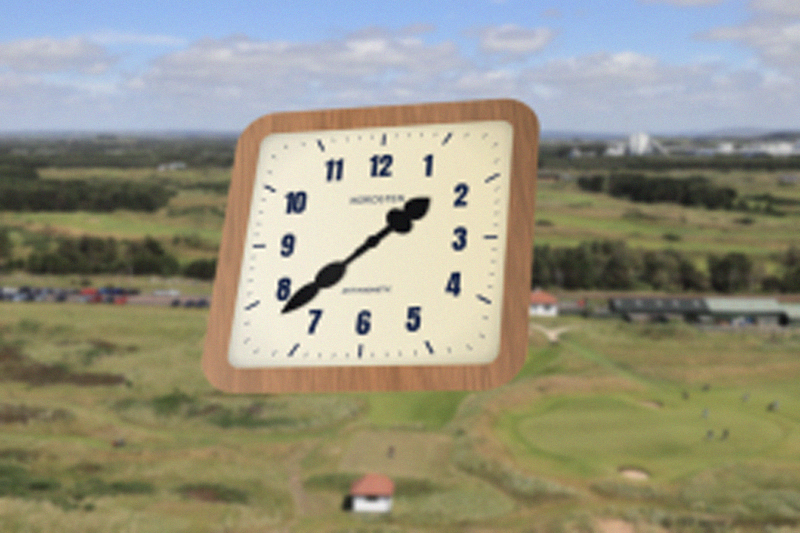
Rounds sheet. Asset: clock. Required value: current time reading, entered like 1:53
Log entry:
1:38
